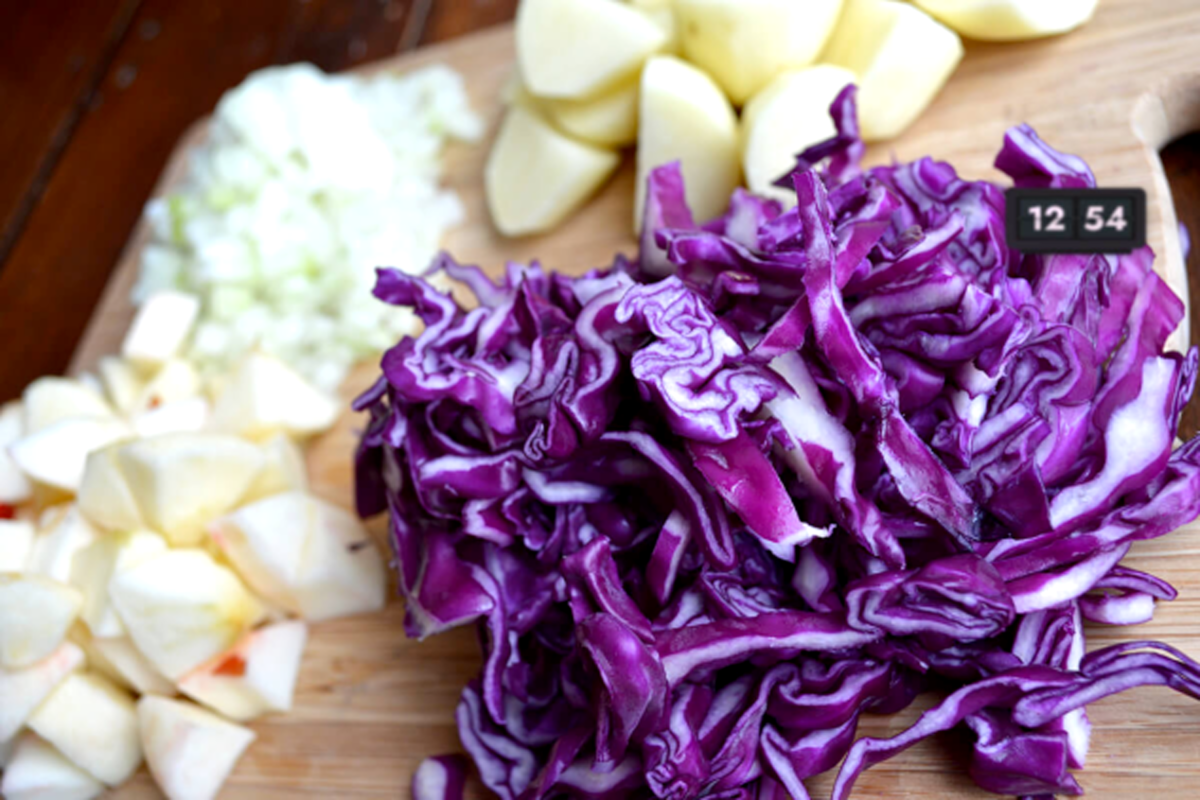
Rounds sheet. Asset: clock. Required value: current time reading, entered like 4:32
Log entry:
12:54
